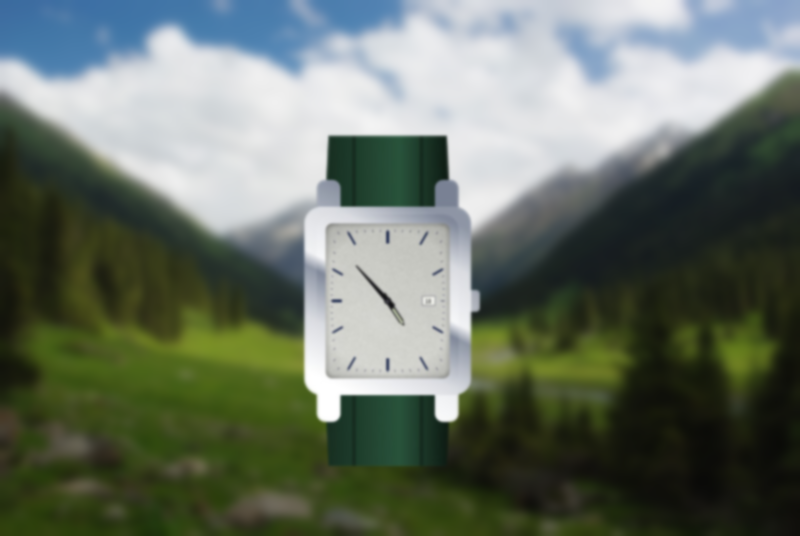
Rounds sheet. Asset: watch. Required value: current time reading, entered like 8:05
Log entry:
4:53
